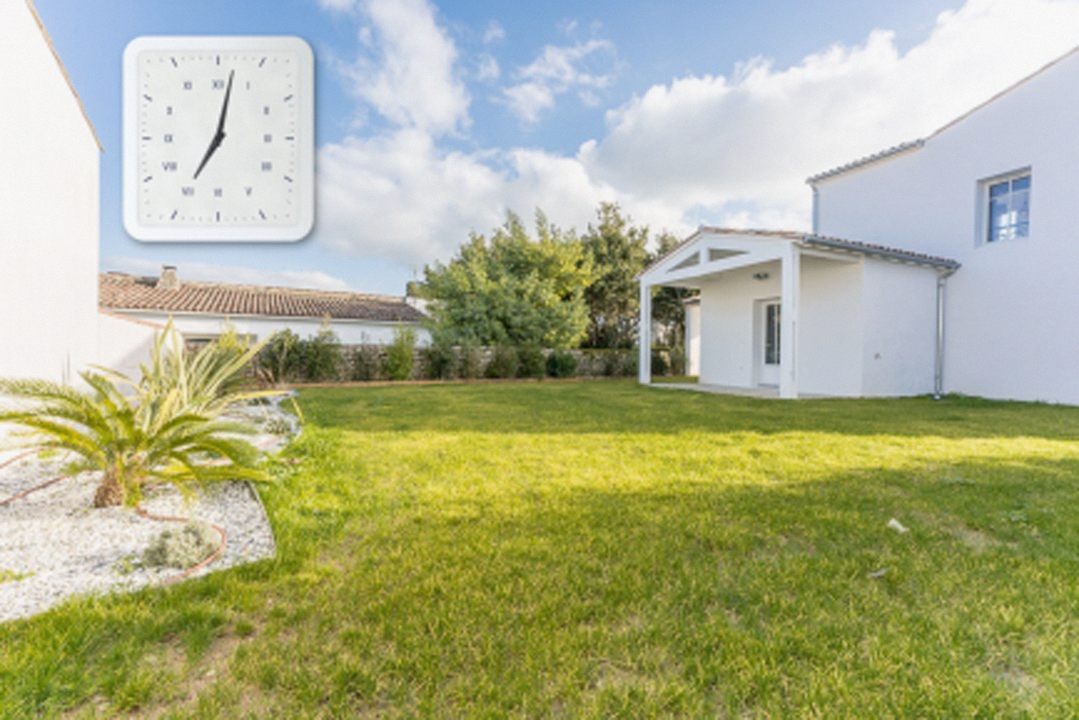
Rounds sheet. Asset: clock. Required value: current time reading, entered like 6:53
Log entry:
7:02
